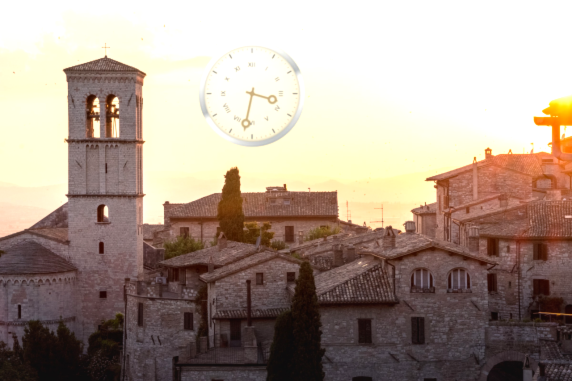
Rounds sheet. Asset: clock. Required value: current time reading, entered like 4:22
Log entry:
3:32
